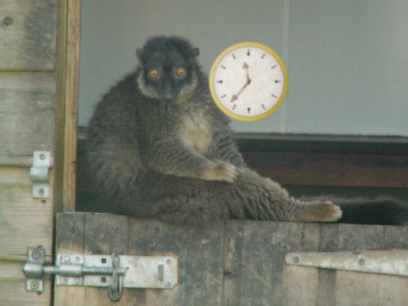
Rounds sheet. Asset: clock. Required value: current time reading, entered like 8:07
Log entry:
11:37
